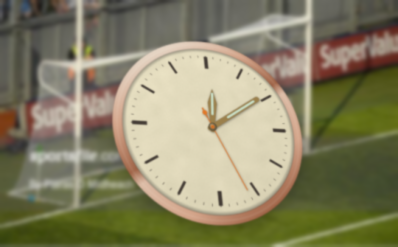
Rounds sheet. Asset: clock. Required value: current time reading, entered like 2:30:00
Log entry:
12:09:26
